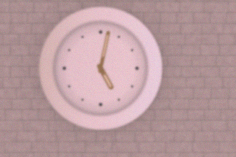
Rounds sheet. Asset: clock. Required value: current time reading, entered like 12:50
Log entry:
5:02
